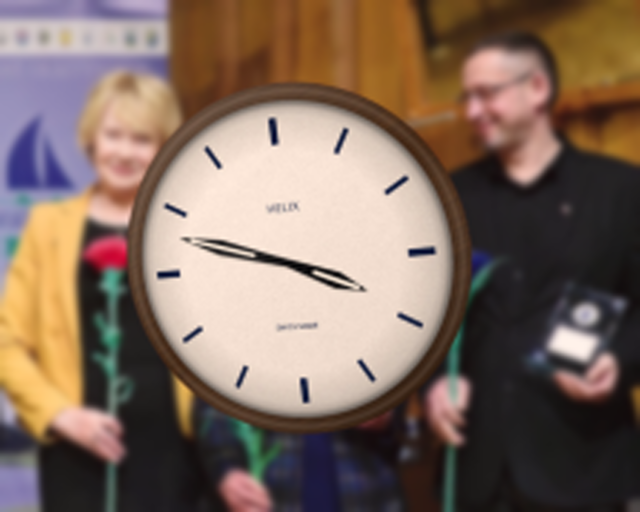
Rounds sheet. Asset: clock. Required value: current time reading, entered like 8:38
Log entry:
3:48
